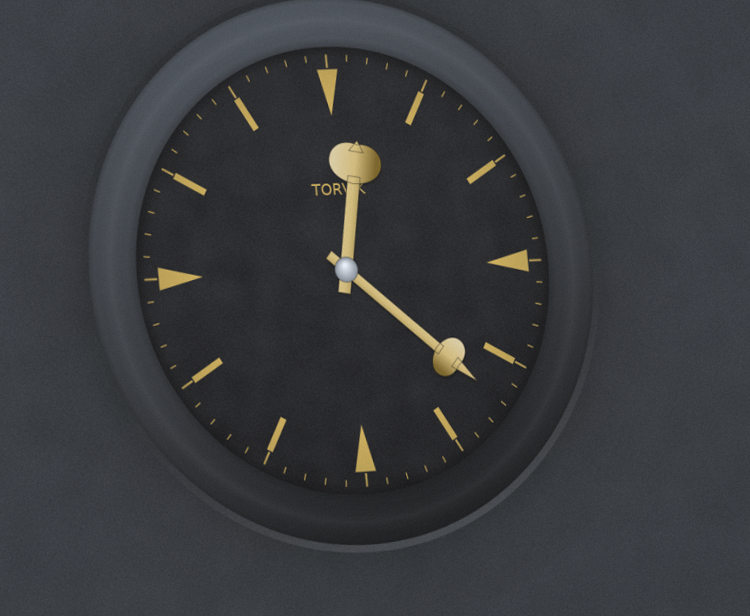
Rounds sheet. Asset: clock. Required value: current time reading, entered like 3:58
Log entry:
12:22
